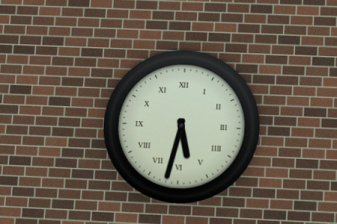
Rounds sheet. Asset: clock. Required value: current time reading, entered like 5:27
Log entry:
5:32
